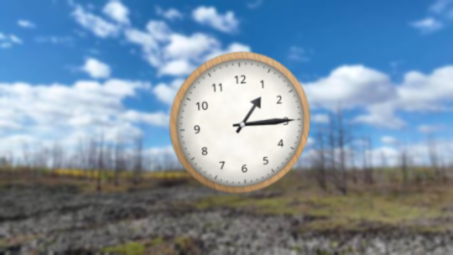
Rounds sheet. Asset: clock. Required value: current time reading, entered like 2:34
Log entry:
1:15
